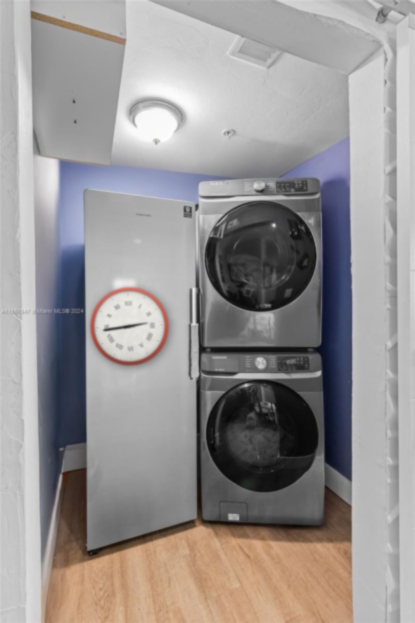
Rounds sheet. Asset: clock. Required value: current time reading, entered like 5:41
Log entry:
2:44
